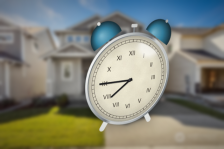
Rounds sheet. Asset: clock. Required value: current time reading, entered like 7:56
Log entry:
7:45
